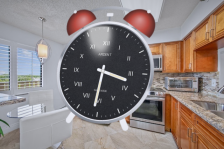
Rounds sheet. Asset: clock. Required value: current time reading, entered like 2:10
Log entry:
3:31
